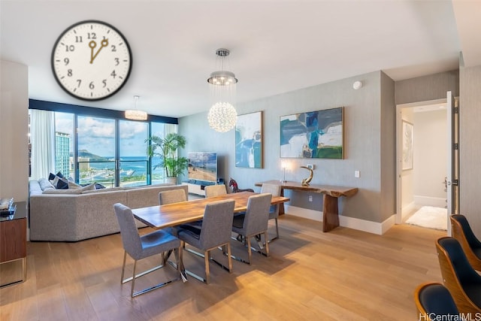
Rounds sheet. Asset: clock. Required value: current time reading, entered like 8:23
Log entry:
12:06
